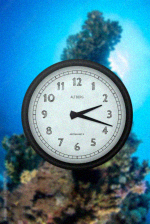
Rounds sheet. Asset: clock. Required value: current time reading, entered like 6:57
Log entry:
2:18
